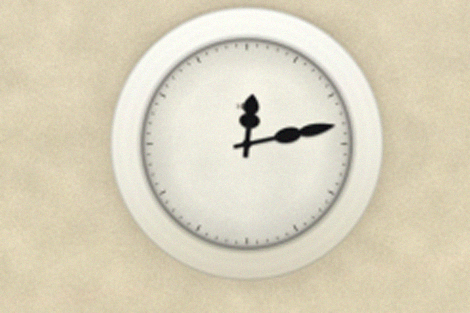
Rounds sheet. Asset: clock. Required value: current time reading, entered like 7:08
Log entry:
12:13
